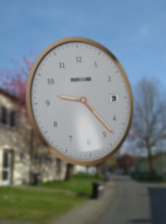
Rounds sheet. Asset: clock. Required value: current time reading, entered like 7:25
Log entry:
9:23
